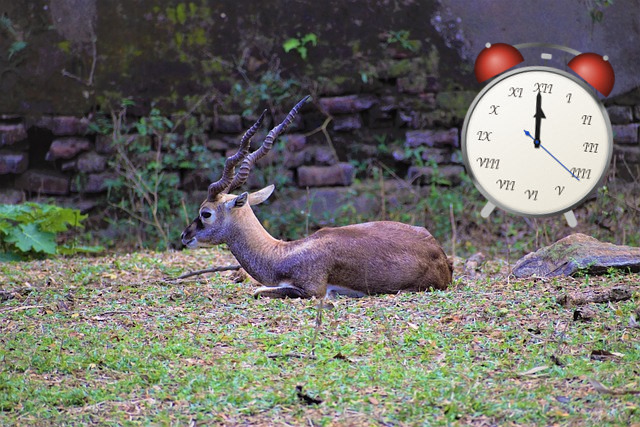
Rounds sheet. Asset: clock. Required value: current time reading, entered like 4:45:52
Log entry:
11:59:21
